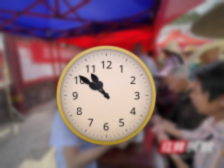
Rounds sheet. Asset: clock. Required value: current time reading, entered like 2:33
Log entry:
10:51
